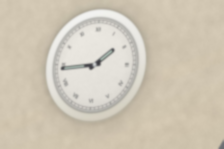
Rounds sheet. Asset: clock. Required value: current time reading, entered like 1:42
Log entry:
1:44
